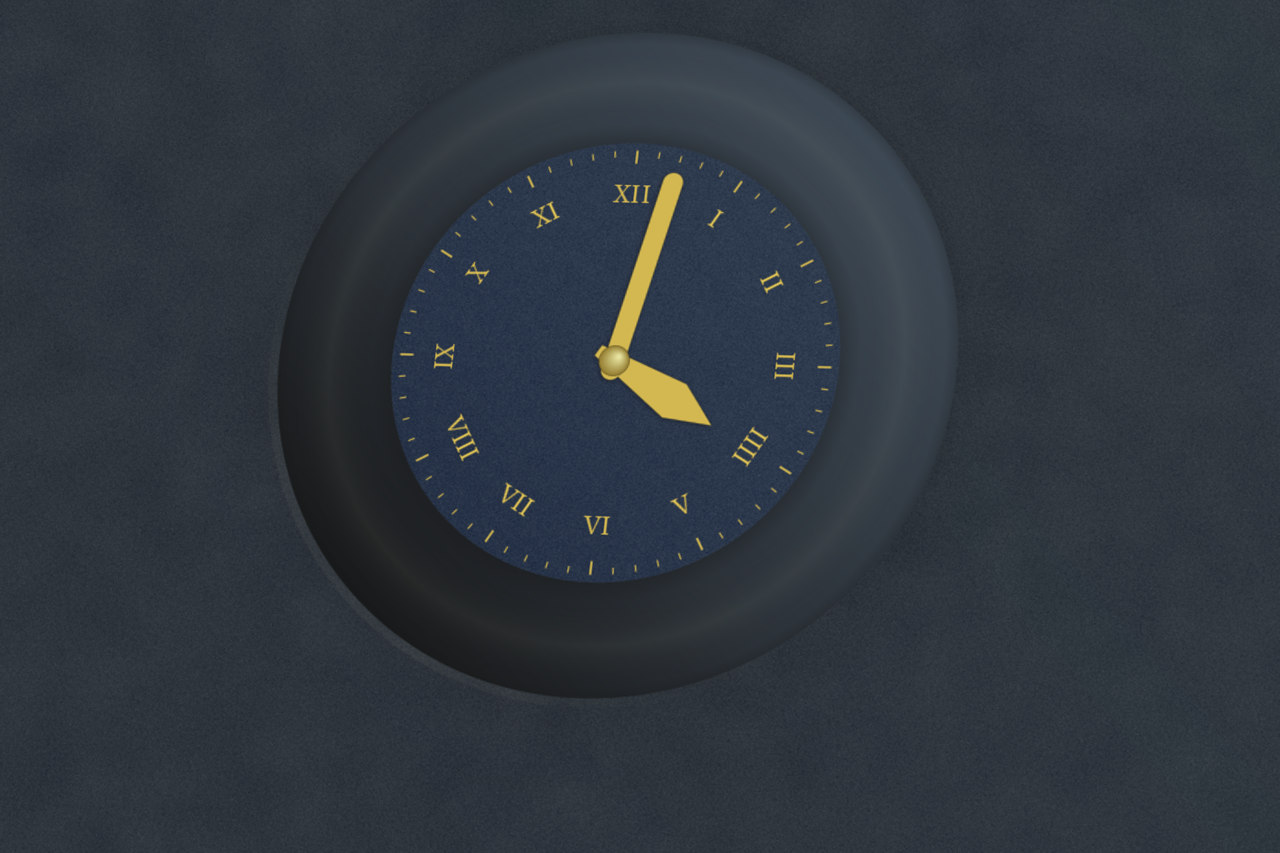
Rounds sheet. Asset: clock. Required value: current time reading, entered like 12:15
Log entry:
4:02
